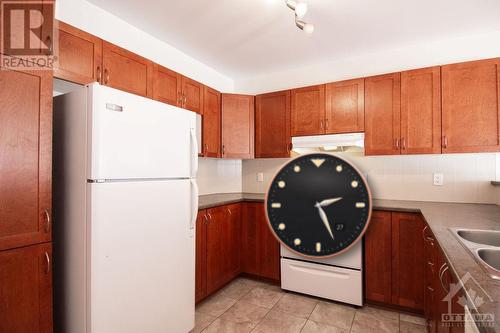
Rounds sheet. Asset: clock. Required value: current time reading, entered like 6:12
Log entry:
2:26
